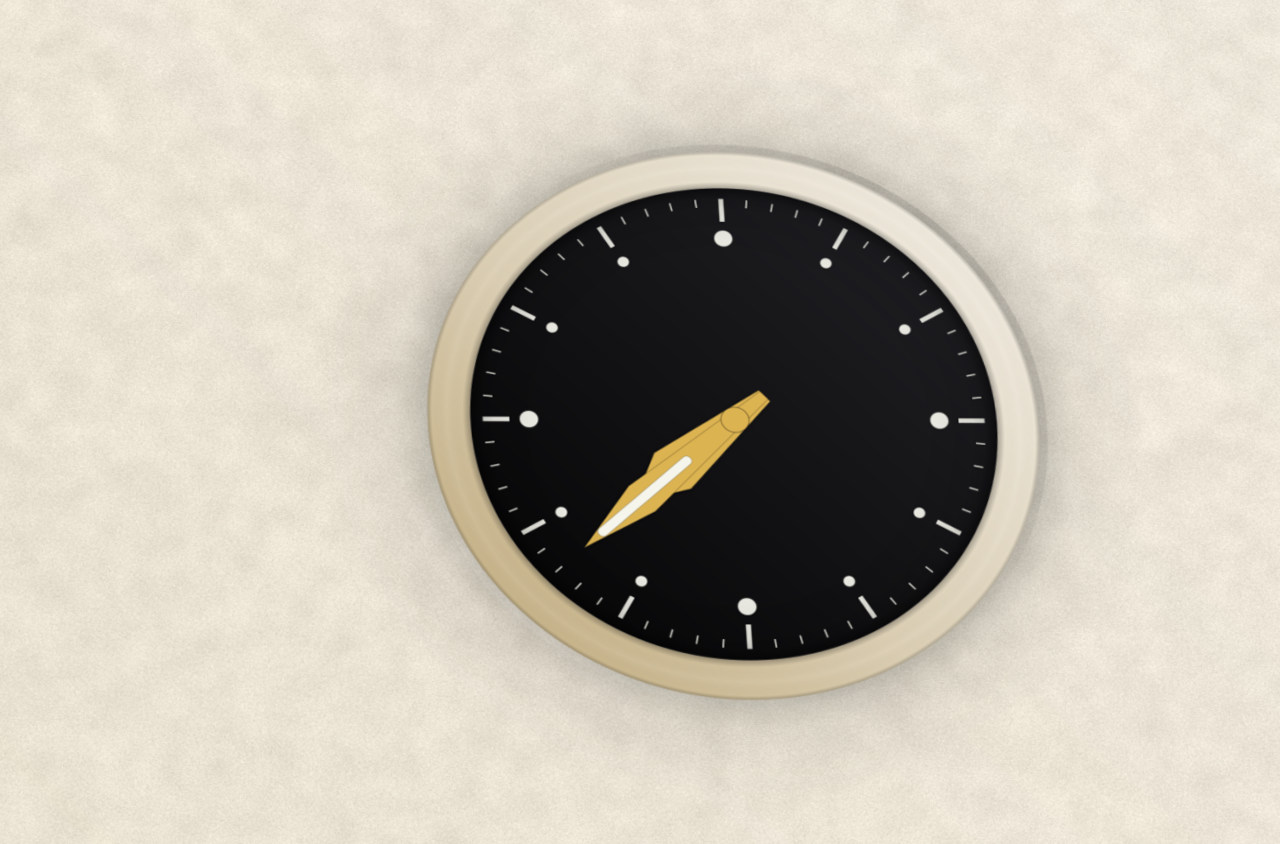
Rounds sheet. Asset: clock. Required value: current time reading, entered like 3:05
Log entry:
7:38
